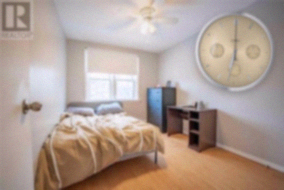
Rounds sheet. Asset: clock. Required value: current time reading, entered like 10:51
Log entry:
6:32
